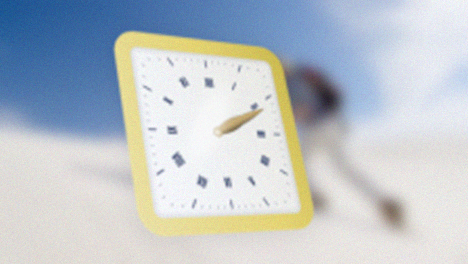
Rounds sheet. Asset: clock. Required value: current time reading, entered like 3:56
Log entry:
2:11
